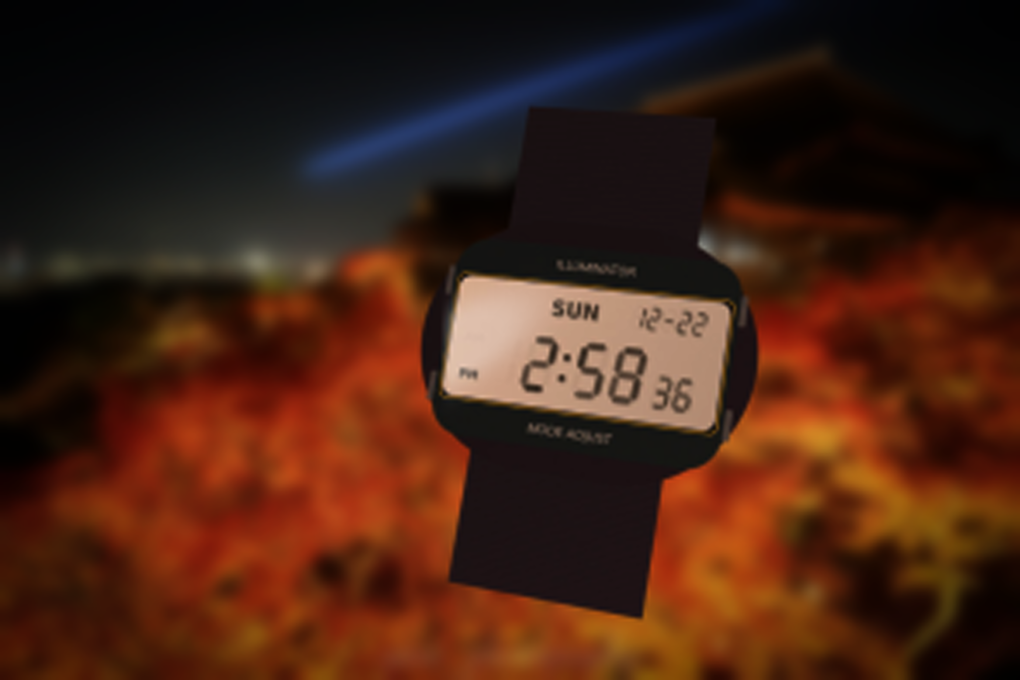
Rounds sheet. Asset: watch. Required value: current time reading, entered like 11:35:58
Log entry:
2:58:36
